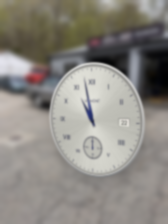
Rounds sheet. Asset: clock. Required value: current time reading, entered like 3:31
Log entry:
10:58
